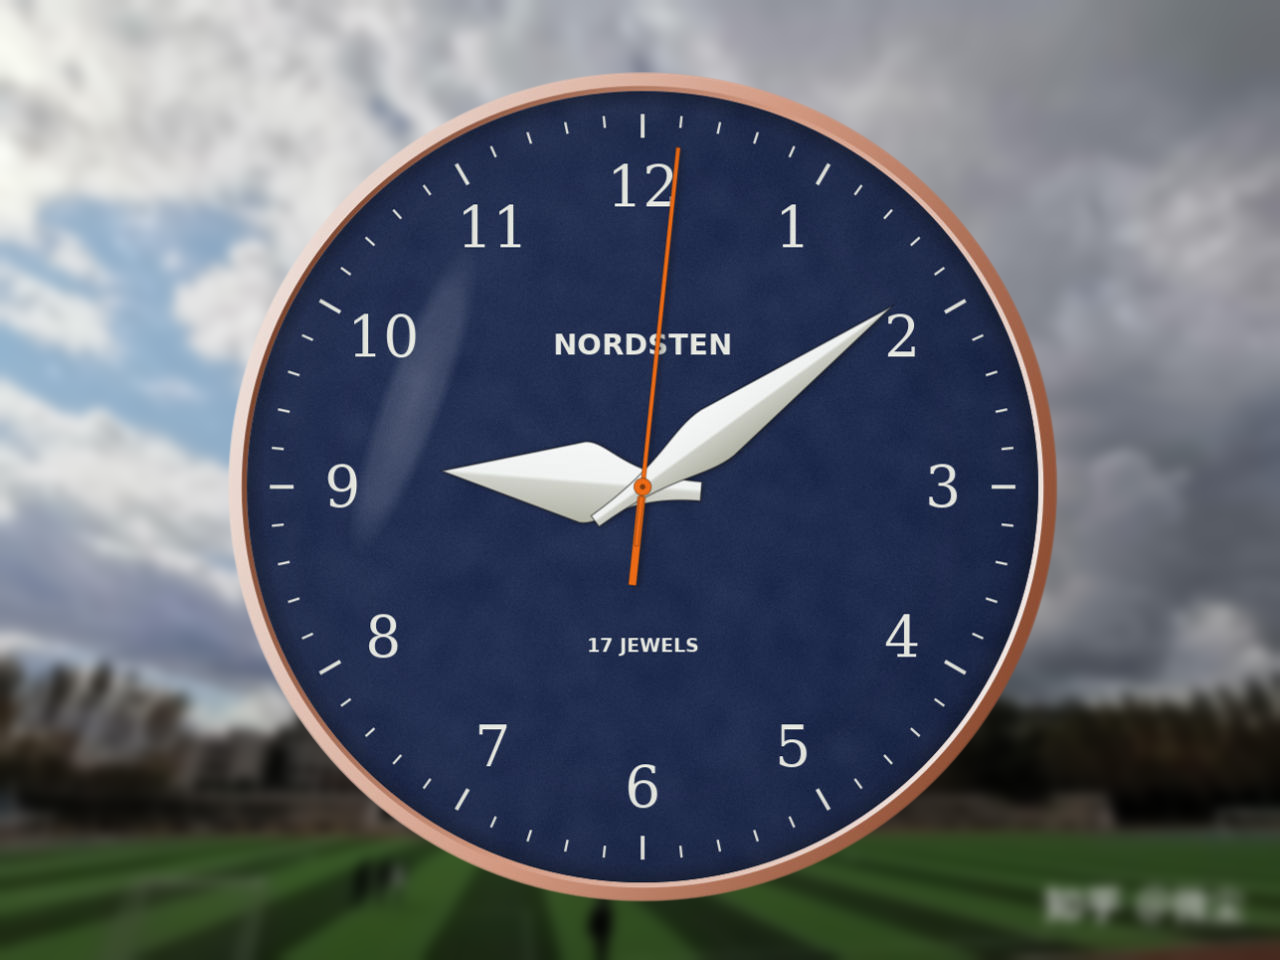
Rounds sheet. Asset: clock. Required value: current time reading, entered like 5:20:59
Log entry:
9:09:01
